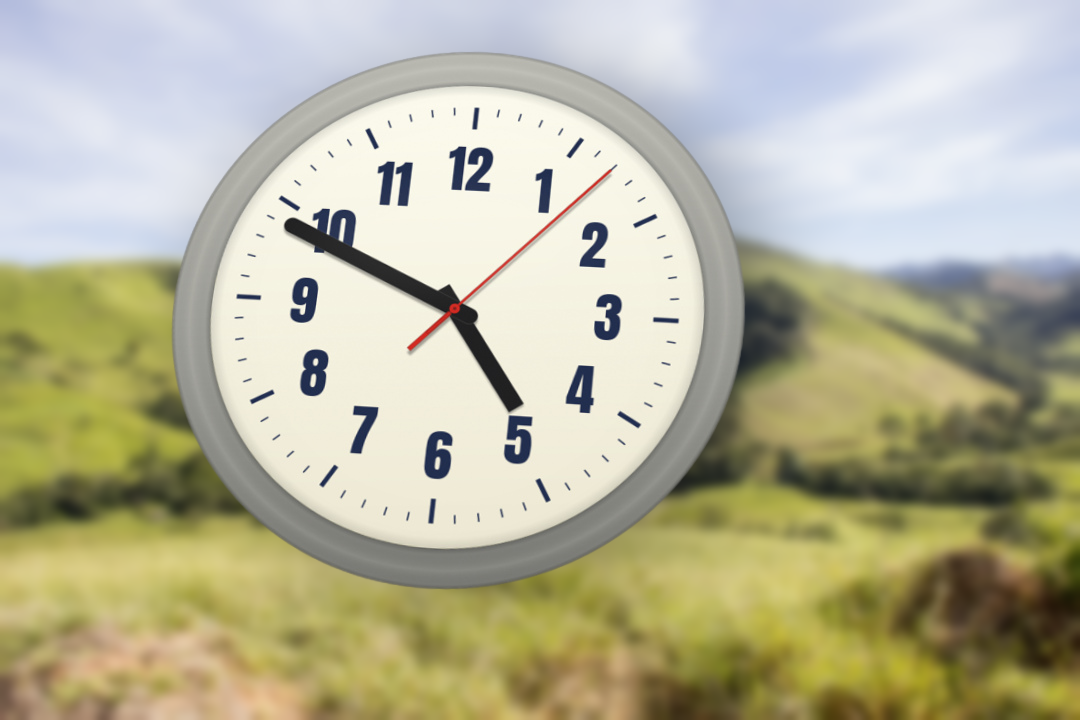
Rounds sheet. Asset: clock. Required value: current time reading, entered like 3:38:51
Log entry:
4:49:07
